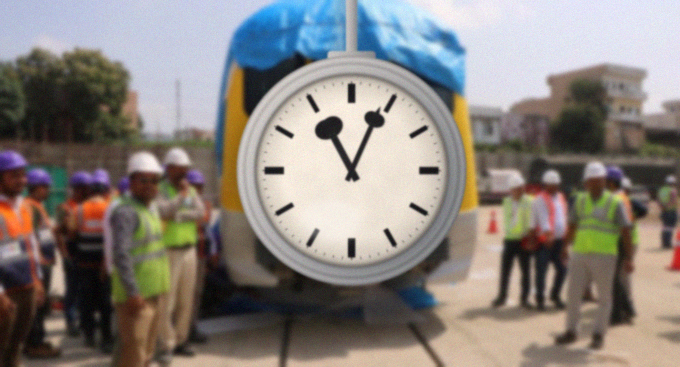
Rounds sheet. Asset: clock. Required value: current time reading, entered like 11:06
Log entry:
11:04
